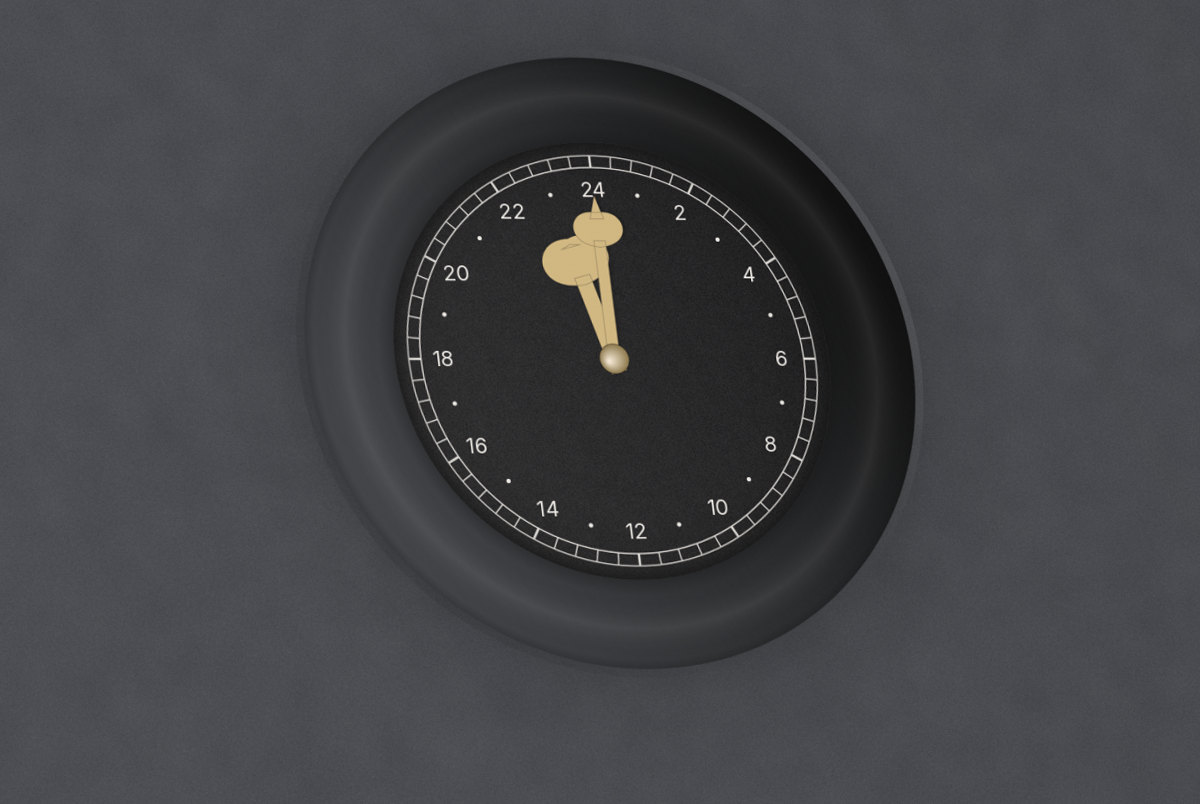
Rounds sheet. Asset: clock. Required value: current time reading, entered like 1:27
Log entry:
23:00
